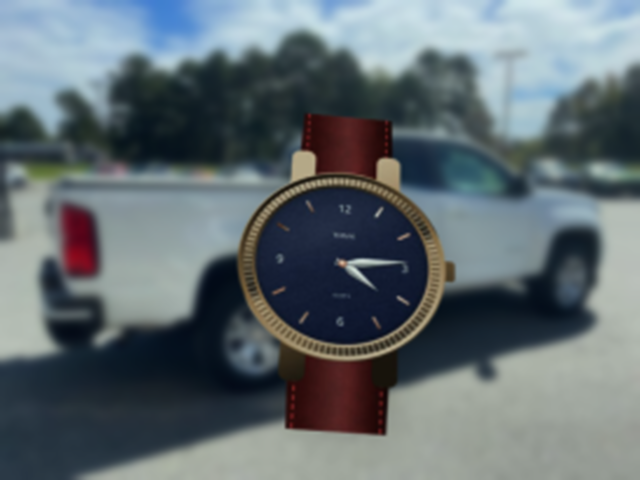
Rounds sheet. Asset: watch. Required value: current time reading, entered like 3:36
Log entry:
4:14
